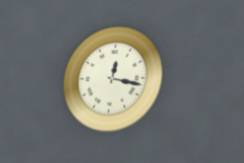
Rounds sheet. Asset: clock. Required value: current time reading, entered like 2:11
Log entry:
12:17
